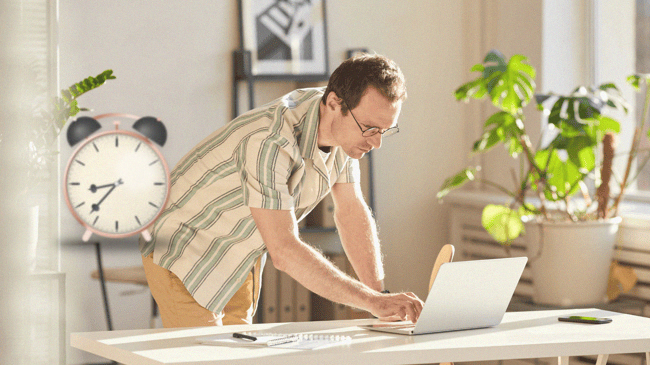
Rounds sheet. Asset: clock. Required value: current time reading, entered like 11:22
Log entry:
8:37
